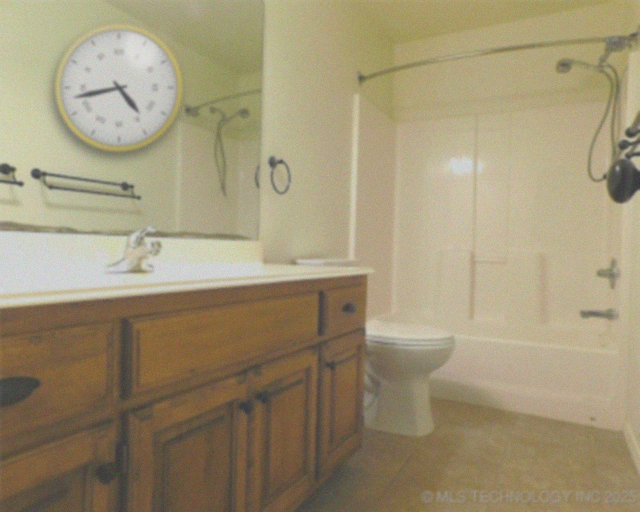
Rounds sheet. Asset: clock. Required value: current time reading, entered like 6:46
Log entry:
4:43
